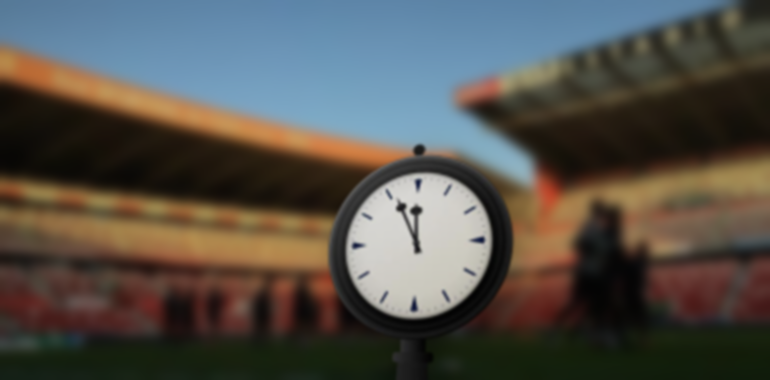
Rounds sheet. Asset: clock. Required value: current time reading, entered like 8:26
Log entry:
11:56
